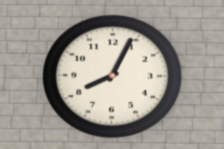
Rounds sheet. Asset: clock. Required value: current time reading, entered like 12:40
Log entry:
8:04
